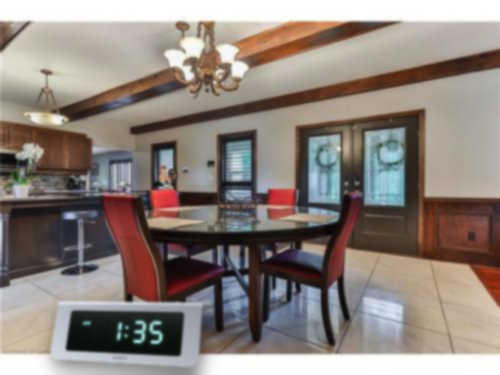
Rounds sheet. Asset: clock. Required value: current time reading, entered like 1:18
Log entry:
1:35
